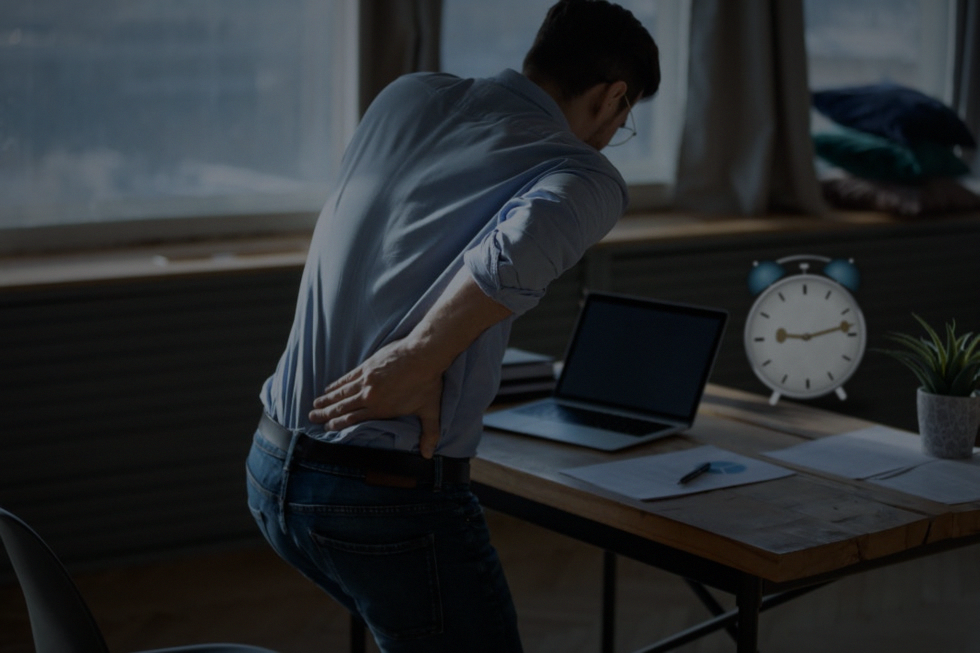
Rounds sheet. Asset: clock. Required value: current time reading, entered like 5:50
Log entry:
9:13
